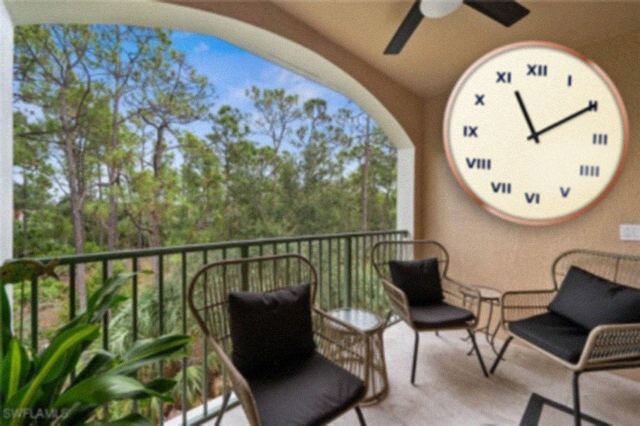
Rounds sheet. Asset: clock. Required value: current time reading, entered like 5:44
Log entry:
11:10
